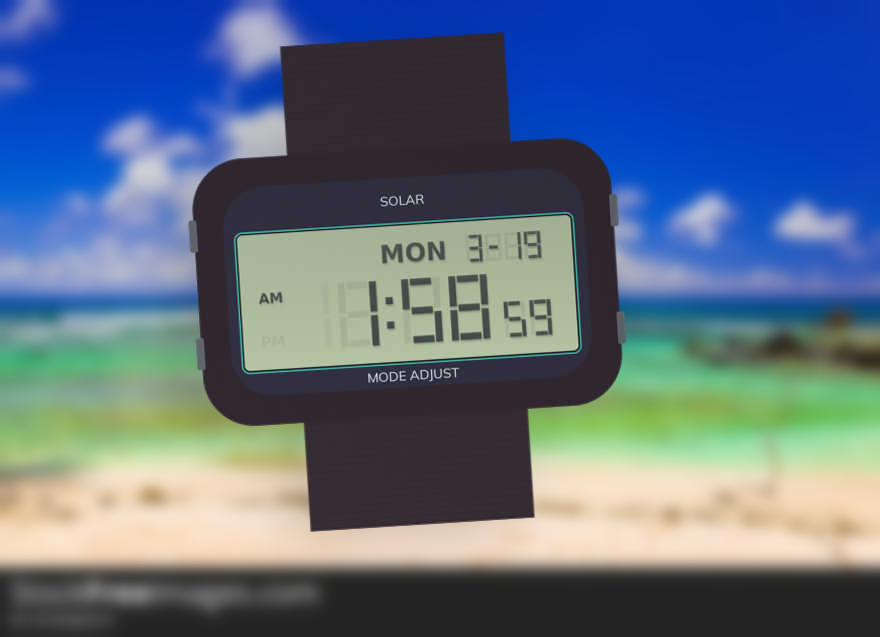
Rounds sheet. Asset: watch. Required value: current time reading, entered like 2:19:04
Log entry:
1:58:59
